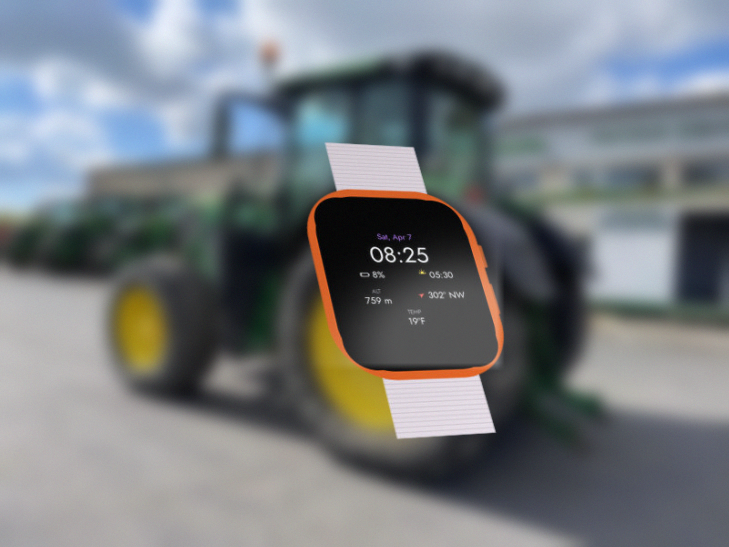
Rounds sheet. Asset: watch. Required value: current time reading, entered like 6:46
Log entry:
8:25
